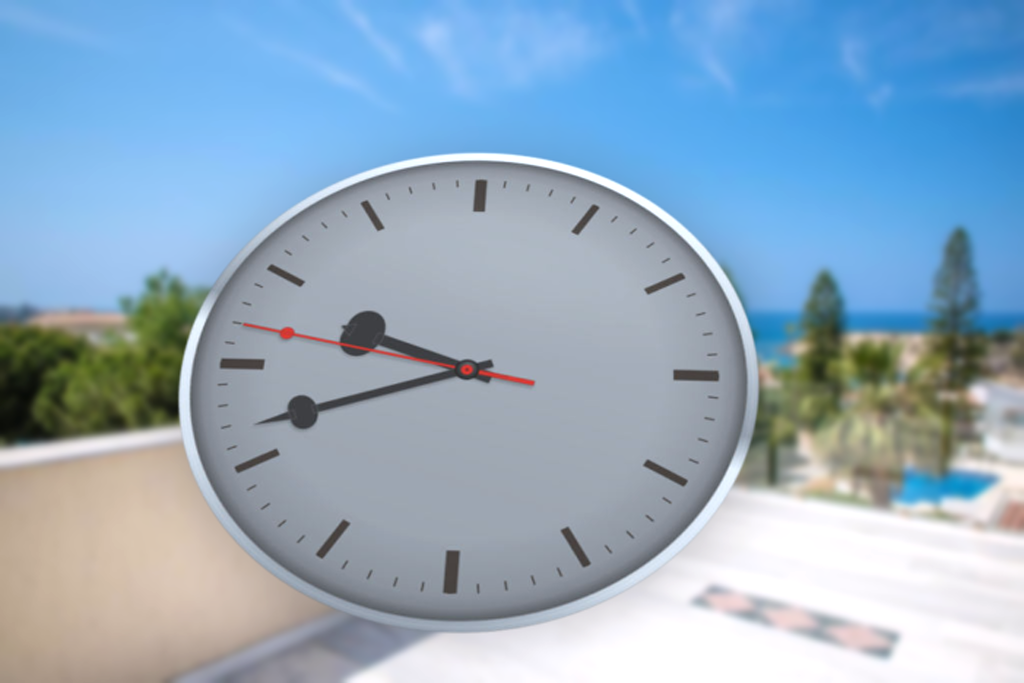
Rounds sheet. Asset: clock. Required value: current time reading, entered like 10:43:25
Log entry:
9:41:47
